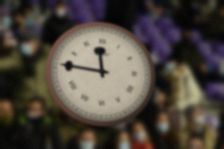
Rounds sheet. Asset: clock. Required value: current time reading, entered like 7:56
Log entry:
11:46
